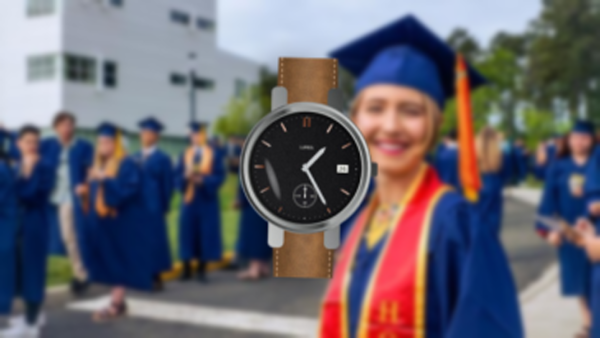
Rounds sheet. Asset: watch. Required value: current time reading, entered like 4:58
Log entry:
1:25
